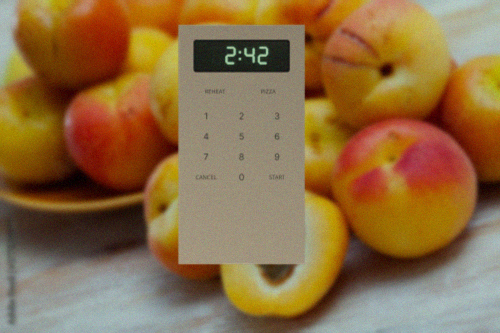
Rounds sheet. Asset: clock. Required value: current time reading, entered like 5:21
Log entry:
2:42
